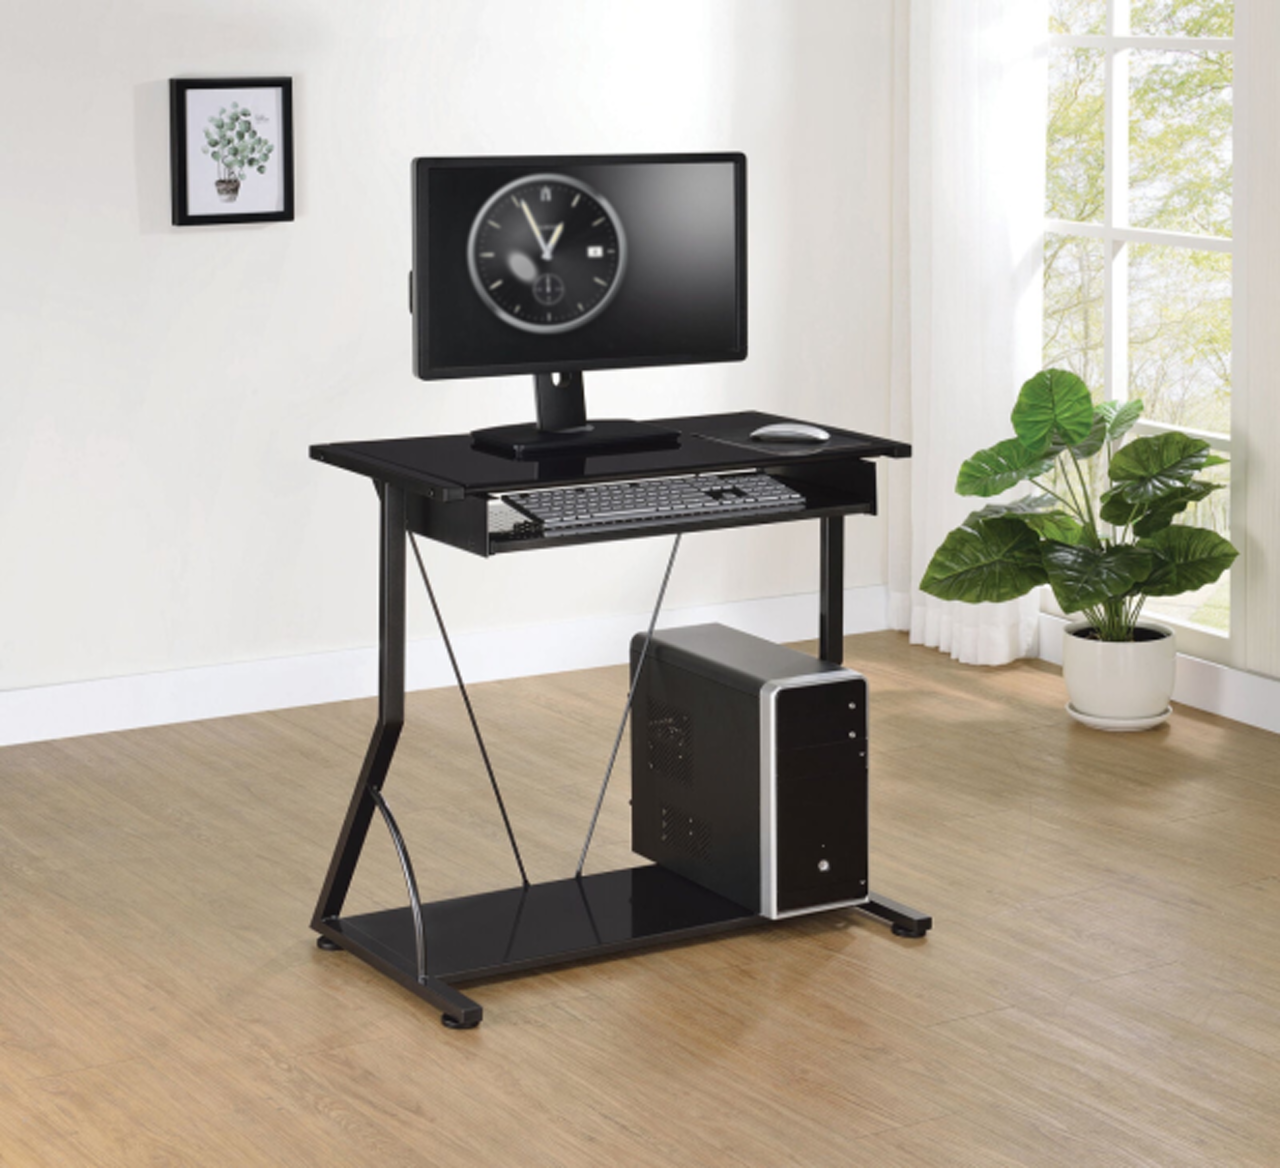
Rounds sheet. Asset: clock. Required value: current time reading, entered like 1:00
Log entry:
12:56
